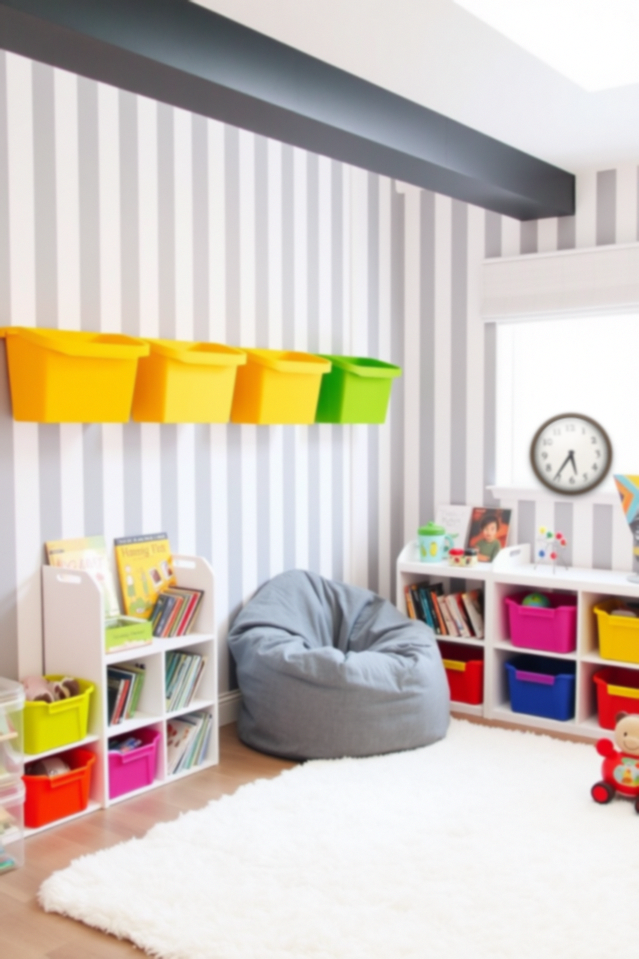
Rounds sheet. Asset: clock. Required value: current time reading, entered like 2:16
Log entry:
5:36
